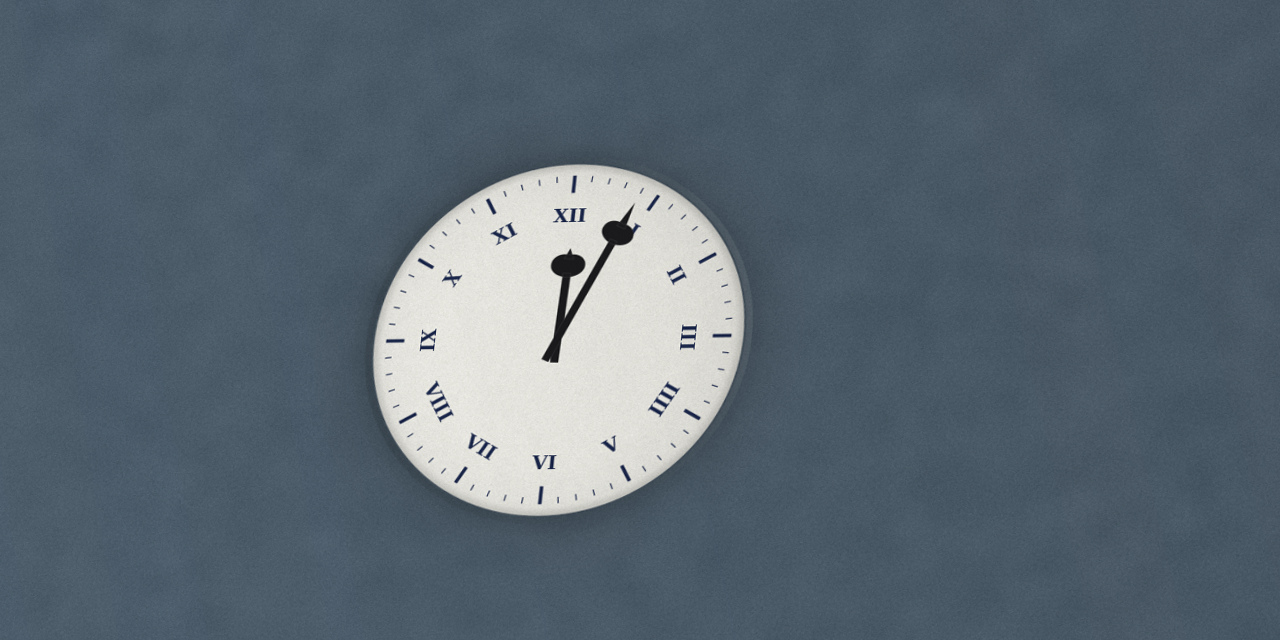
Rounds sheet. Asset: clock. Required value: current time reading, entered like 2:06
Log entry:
12:04
